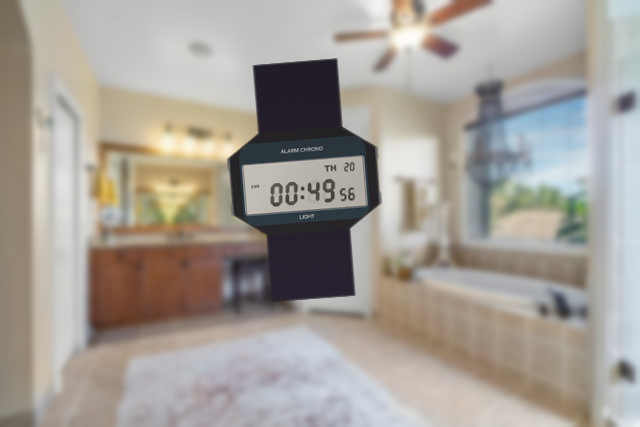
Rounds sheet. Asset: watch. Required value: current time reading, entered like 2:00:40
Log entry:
0:49:56
